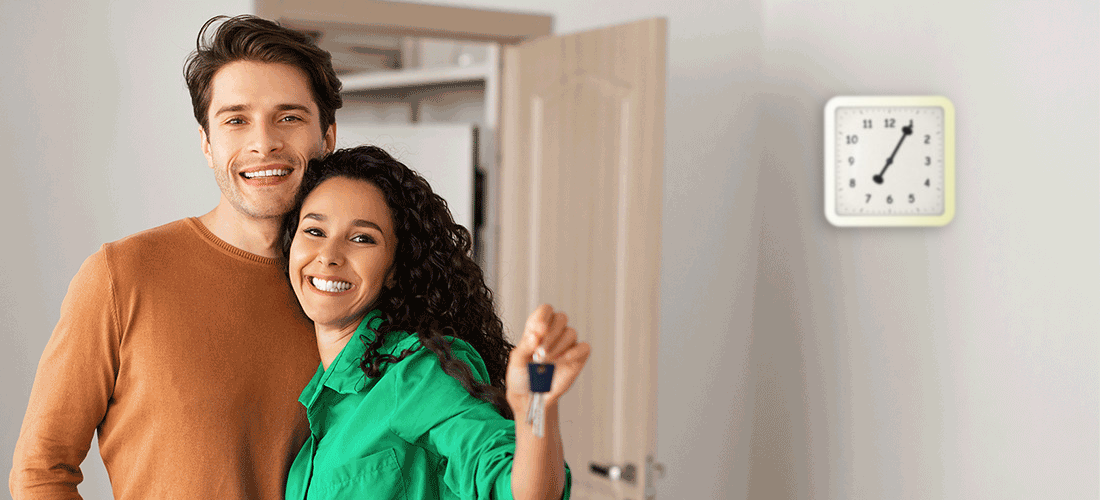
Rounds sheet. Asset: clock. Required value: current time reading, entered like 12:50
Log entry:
7:05
